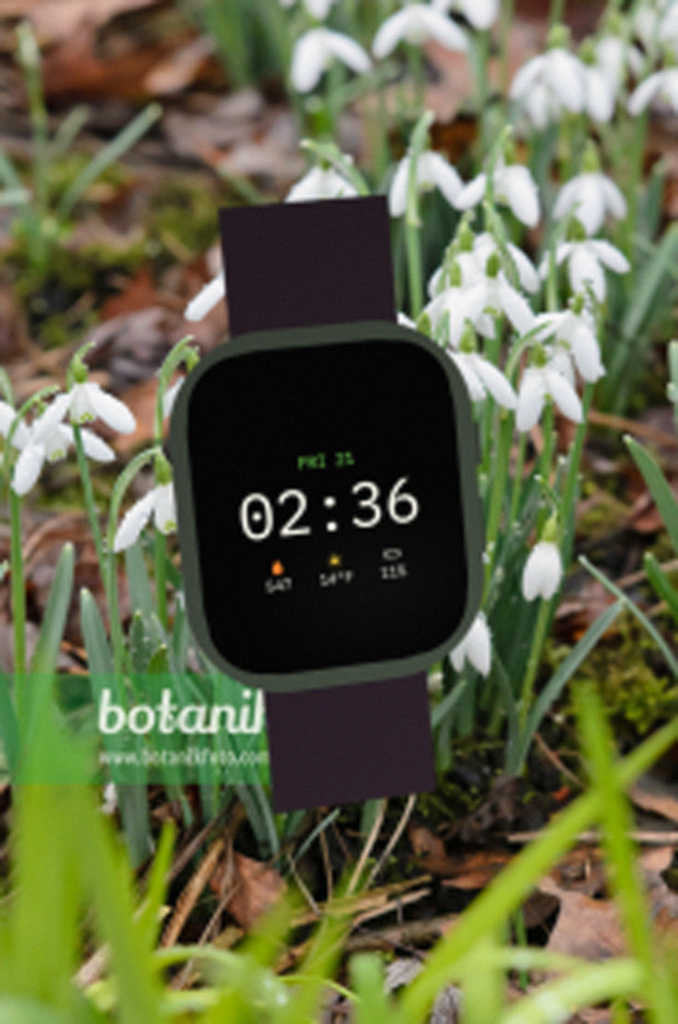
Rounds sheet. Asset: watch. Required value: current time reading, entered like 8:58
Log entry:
2:36
